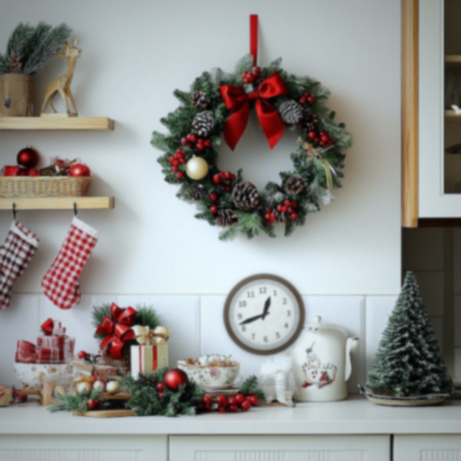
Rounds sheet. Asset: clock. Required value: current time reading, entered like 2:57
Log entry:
12:42
